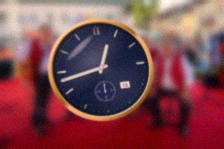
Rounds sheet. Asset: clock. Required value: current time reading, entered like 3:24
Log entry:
12:43
